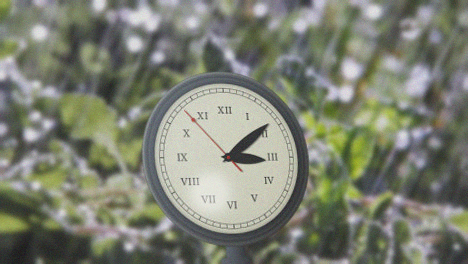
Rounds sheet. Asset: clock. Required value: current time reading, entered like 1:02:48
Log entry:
3:08:53
